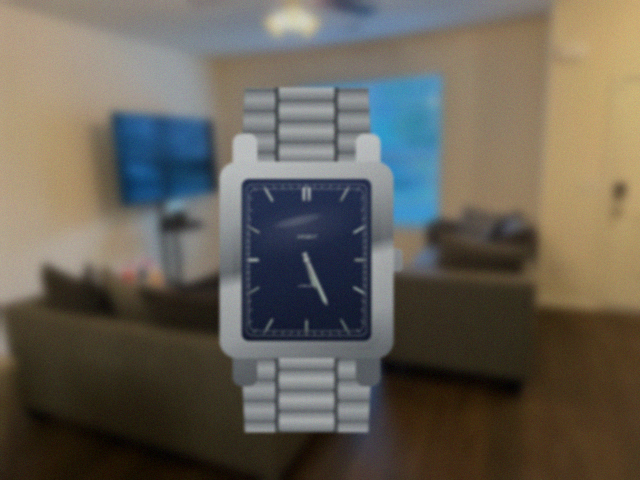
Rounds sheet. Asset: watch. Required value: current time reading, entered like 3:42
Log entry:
5:26
